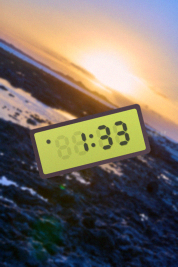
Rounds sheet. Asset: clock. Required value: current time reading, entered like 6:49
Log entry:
1:33
